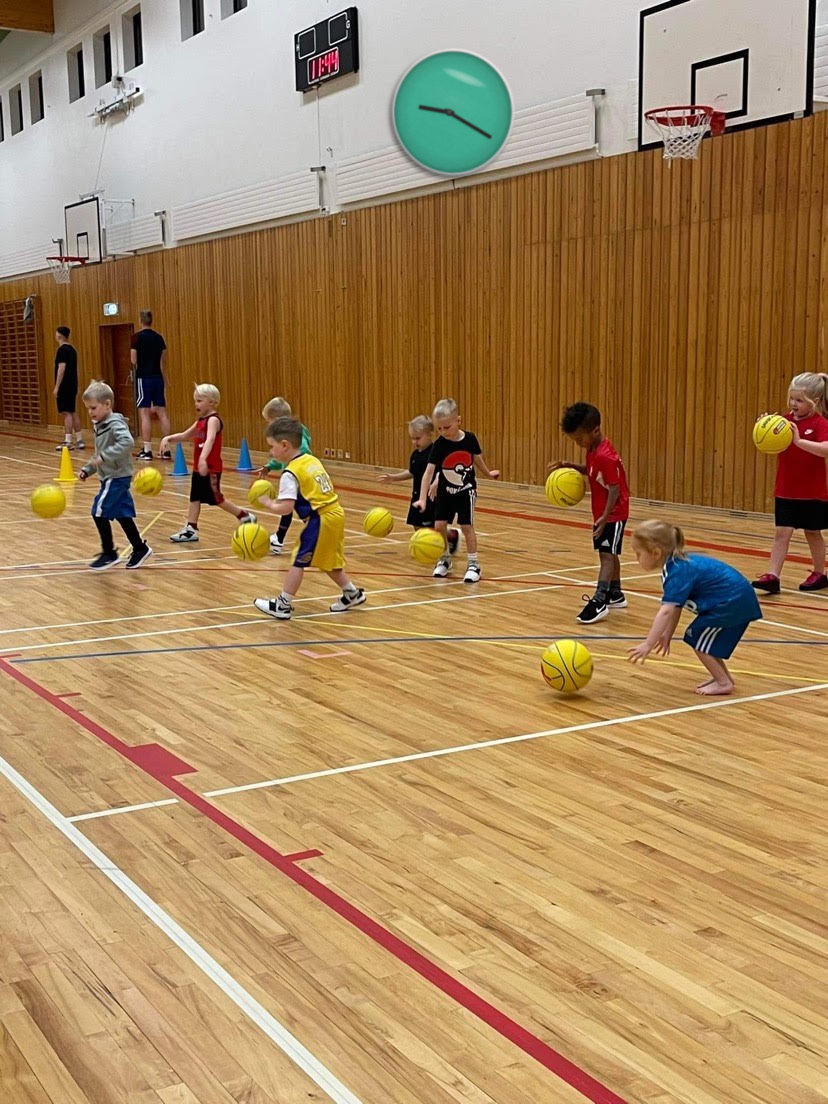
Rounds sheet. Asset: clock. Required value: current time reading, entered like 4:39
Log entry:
9:20
